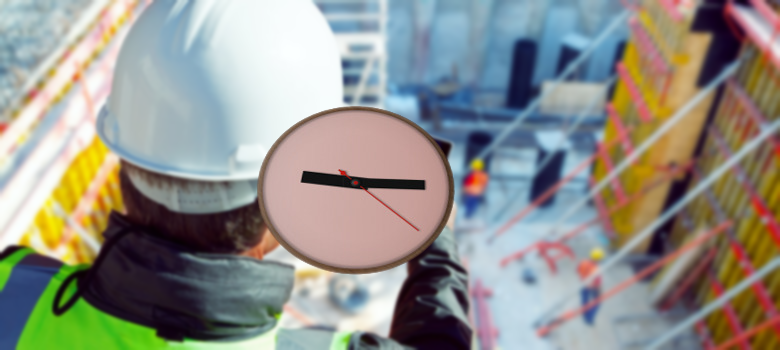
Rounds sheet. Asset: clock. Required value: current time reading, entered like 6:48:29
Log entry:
9:15:22
